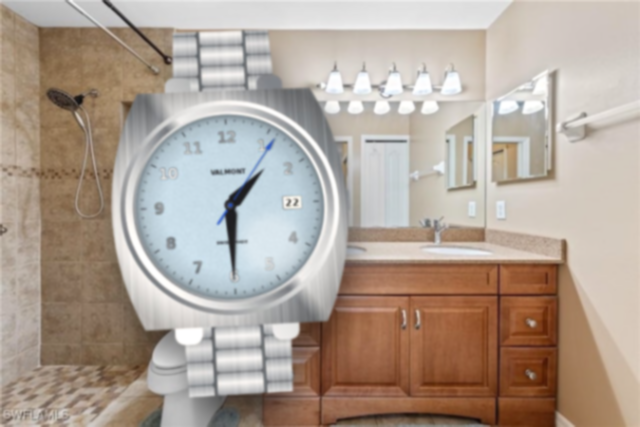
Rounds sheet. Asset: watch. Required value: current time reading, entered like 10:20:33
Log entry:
1:30:06
